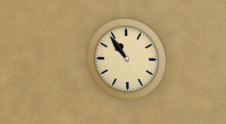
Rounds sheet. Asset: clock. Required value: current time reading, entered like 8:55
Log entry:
10:54
